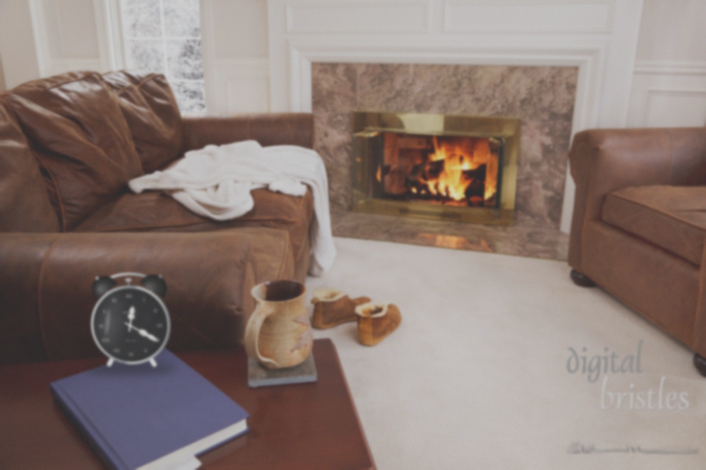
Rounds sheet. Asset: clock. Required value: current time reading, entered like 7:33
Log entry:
12:20
